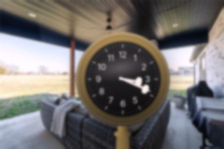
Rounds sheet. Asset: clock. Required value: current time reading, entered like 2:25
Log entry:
3:19
